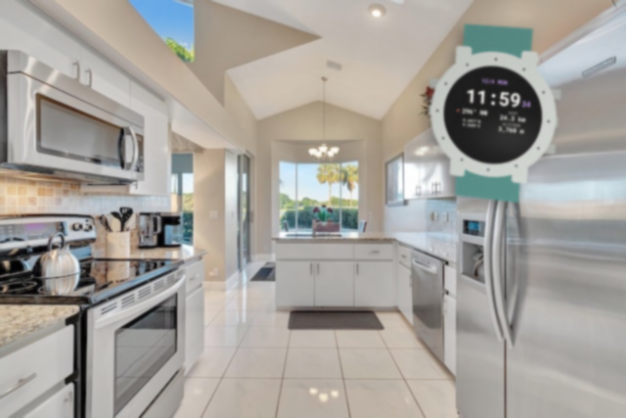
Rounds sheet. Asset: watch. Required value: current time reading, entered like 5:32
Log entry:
11:59
